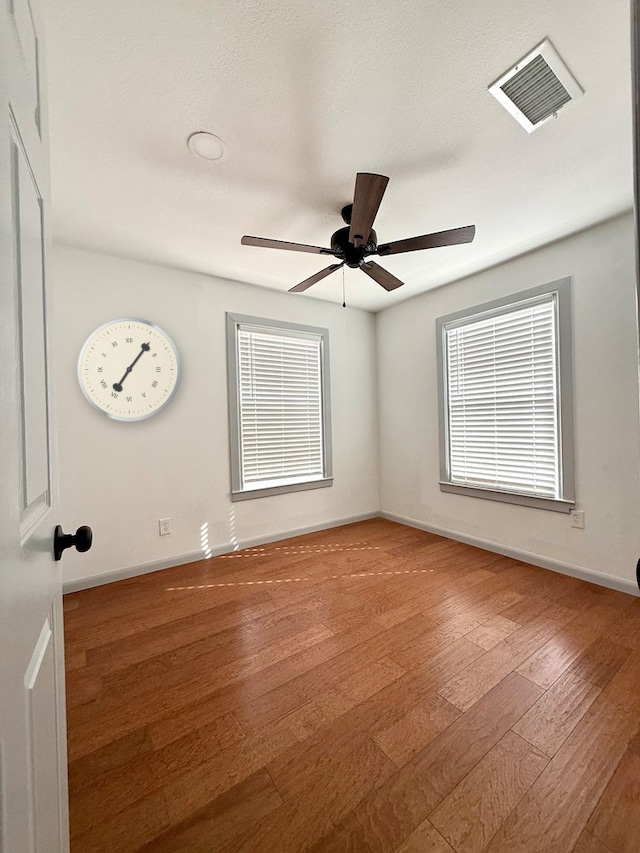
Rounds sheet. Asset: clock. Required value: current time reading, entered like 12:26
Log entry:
7:06
